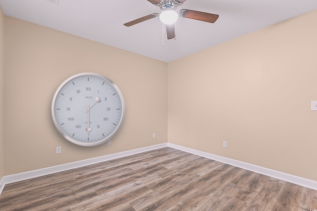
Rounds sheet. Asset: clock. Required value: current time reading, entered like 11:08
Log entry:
1:30
